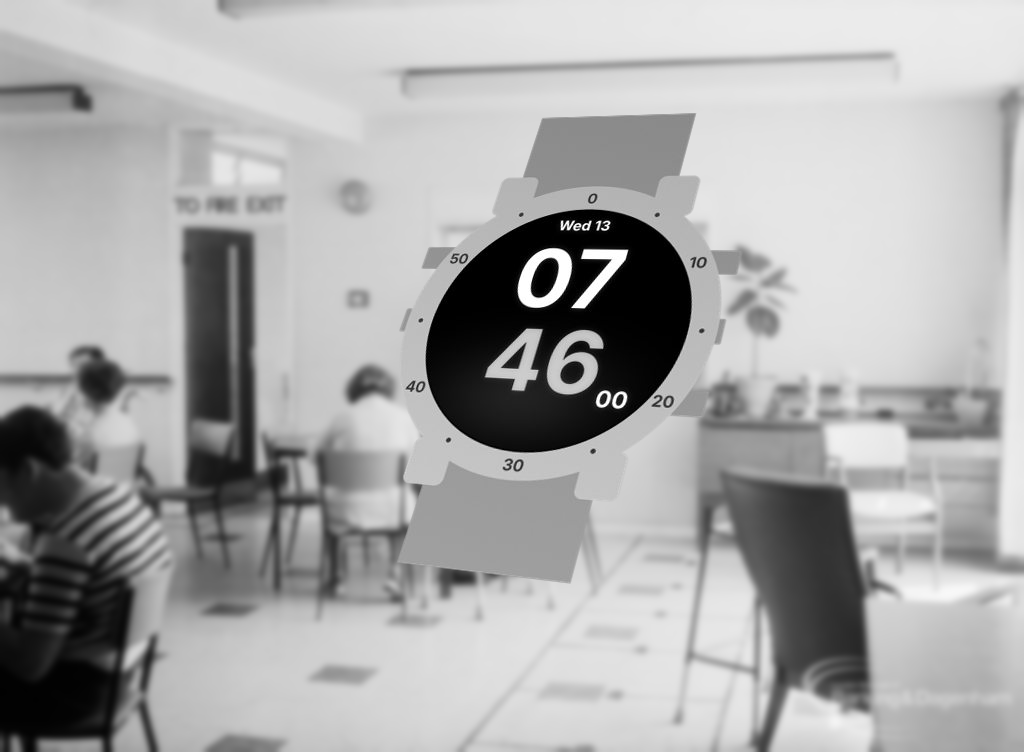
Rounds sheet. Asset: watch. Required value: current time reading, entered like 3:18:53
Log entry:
7:46:00
